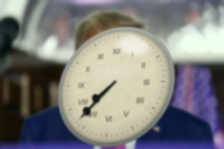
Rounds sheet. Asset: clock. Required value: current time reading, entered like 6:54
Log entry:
7:37
